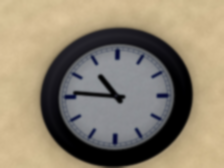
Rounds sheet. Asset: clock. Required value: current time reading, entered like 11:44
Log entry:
10:46
